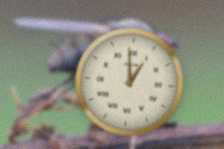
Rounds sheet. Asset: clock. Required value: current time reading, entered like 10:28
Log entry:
12:59
